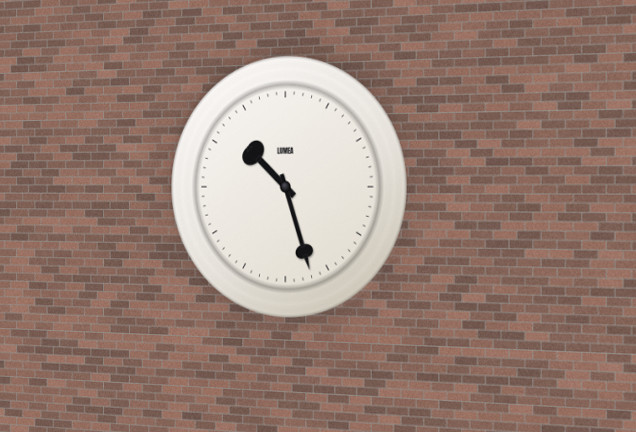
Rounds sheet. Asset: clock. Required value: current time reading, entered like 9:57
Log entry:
10:27
